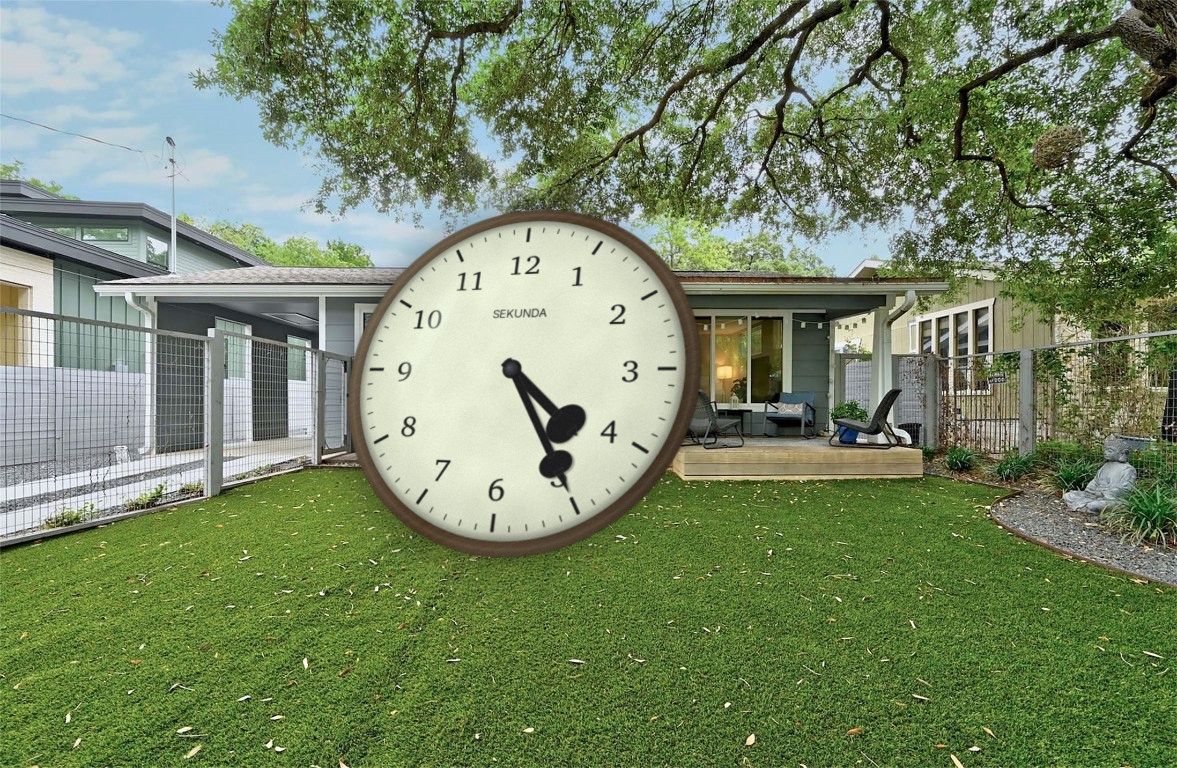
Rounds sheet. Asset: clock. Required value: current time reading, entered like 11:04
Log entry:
4:25
